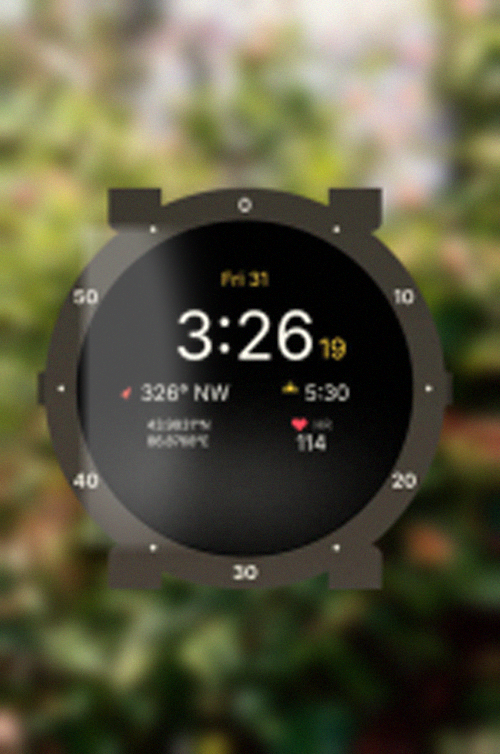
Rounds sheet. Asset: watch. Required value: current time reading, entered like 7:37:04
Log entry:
3:26:19
